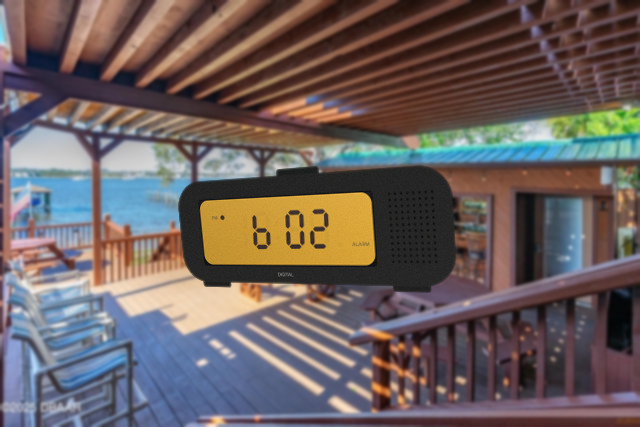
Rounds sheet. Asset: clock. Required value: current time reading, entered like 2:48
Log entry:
6:02
